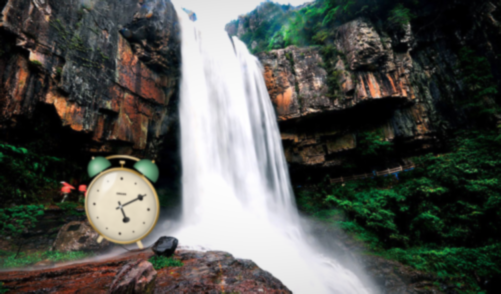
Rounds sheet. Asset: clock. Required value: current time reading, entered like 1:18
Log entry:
5:10
